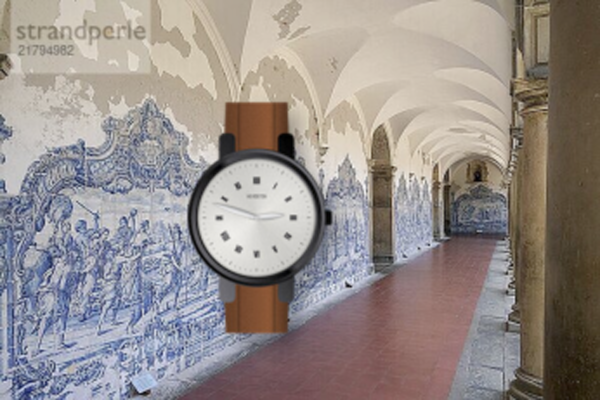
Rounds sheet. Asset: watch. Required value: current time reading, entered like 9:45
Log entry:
2:48
